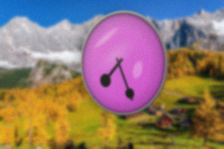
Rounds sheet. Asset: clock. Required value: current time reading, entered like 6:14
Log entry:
7:26
